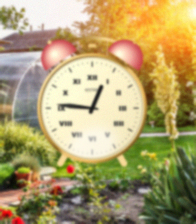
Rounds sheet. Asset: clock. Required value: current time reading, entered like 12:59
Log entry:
12:46
